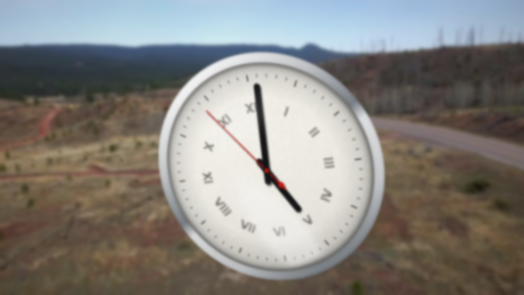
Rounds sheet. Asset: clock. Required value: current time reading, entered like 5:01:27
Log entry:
5:00:54
